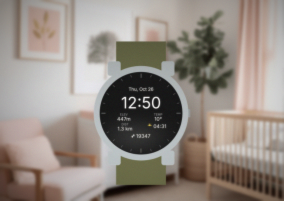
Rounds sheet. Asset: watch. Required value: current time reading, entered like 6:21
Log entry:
12:50
